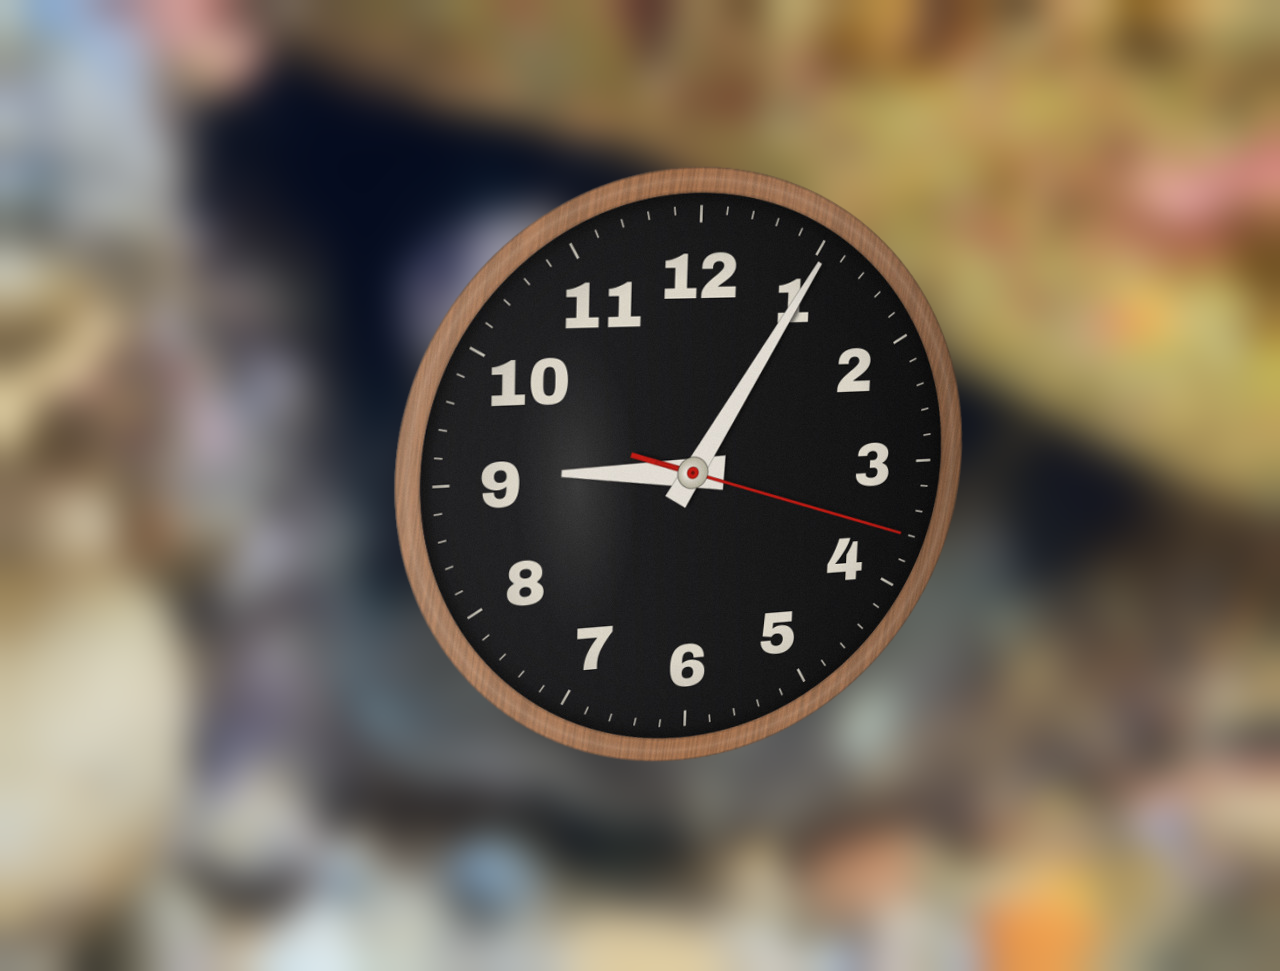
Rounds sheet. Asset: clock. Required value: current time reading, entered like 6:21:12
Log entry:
9:05:18
